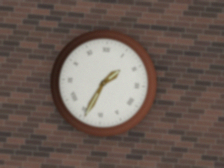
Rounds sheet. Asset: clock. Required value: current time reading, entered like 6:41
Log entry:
1:34
